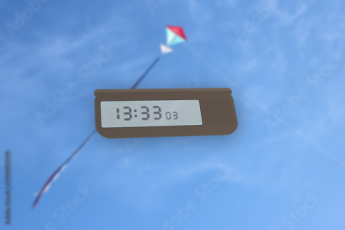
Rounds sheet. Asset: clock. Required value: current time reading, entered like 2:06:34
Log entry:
13:33:03
